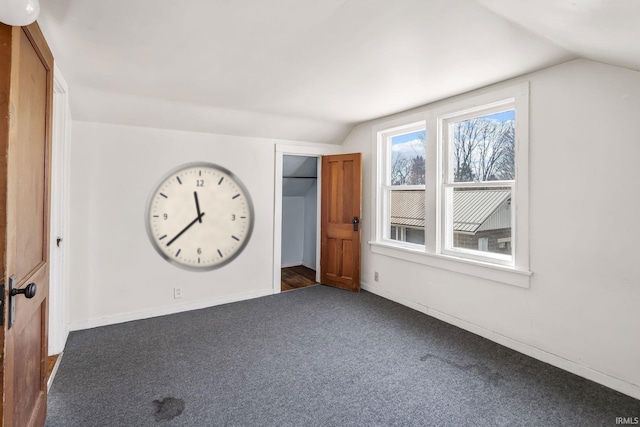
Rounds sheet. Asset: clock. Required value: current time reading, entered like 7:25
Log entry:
11:38
